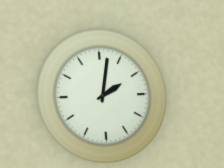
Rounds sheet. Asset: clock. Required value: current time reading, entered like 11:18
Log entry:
2:02
